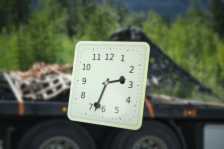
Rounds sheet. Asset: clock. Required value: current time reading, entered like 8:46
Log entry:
2:33
